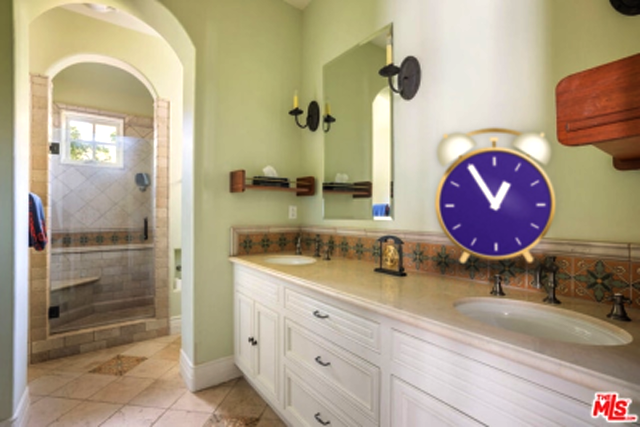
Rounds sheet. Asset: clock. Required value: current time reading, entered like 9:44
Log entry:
12:55
